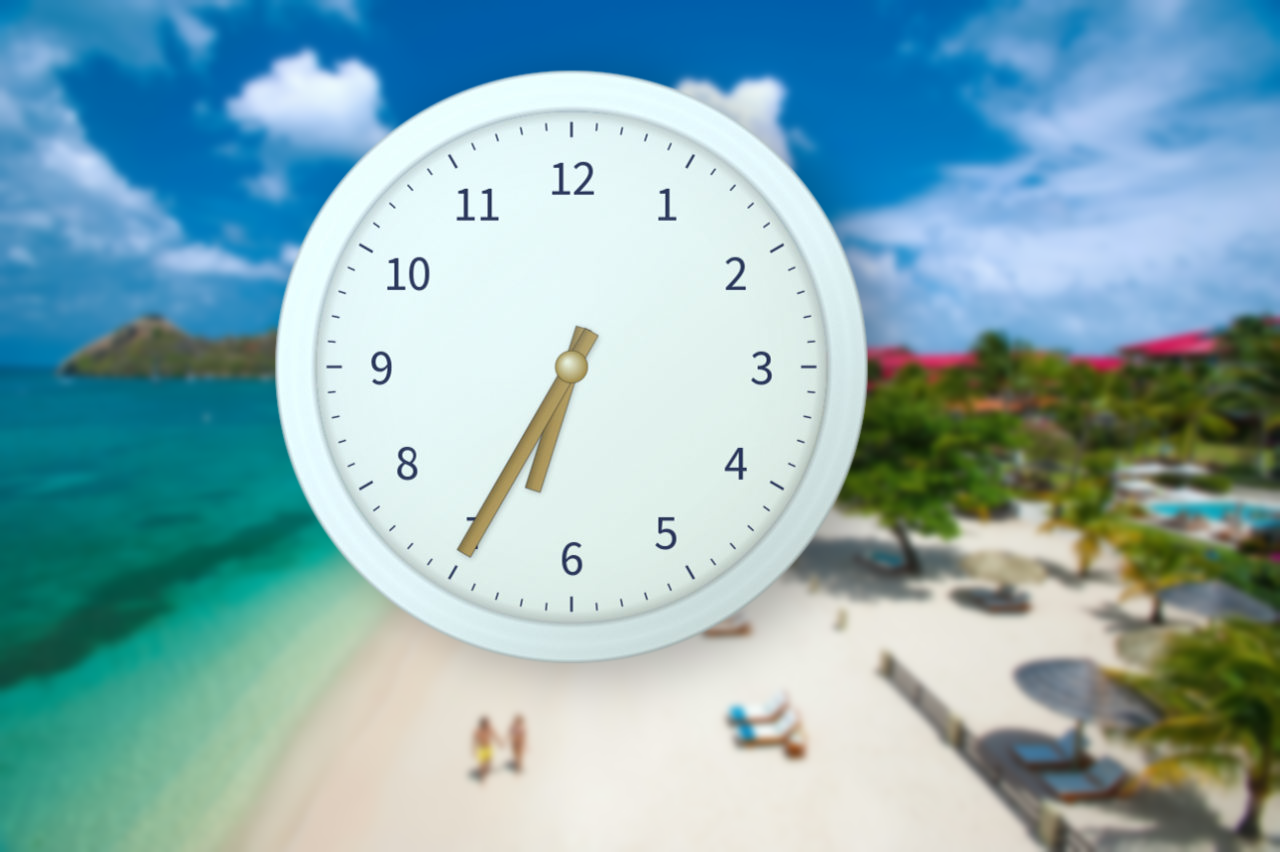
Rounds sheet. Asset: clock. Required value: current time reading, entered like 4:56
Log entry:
6:35
